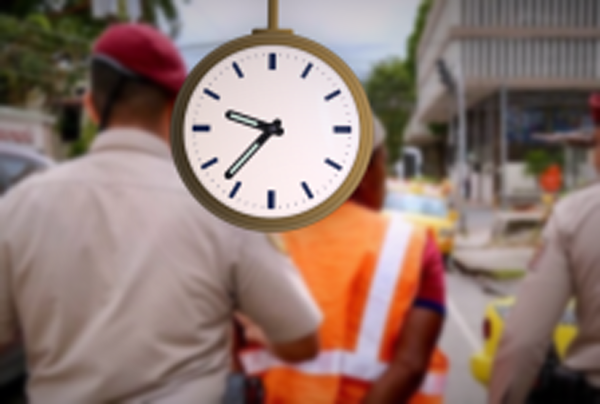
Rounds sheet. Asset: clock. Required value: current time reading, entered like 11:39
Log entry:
9:37
